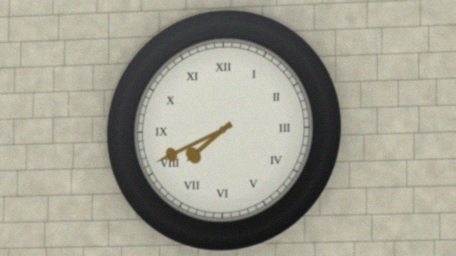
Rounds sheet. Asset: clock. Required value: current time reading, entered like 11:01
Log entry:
7:41
